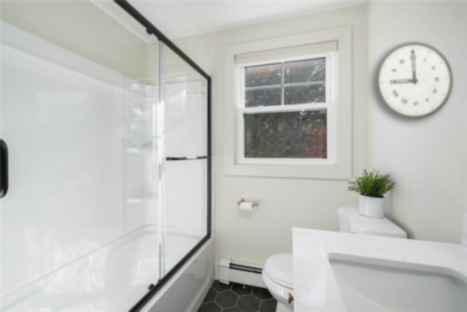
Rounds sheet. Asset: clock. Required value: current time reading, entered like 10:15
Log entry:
9:00
